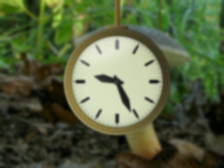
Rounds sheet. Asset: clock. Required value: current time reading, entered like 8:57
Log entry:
9:26
